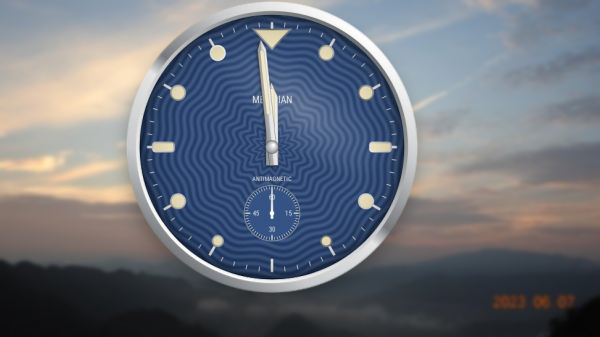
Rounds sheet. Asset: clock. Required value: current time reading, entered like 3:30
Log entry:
11:59
